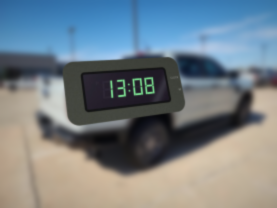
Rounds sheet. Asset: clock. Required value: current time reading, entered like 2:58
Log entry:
13:08
